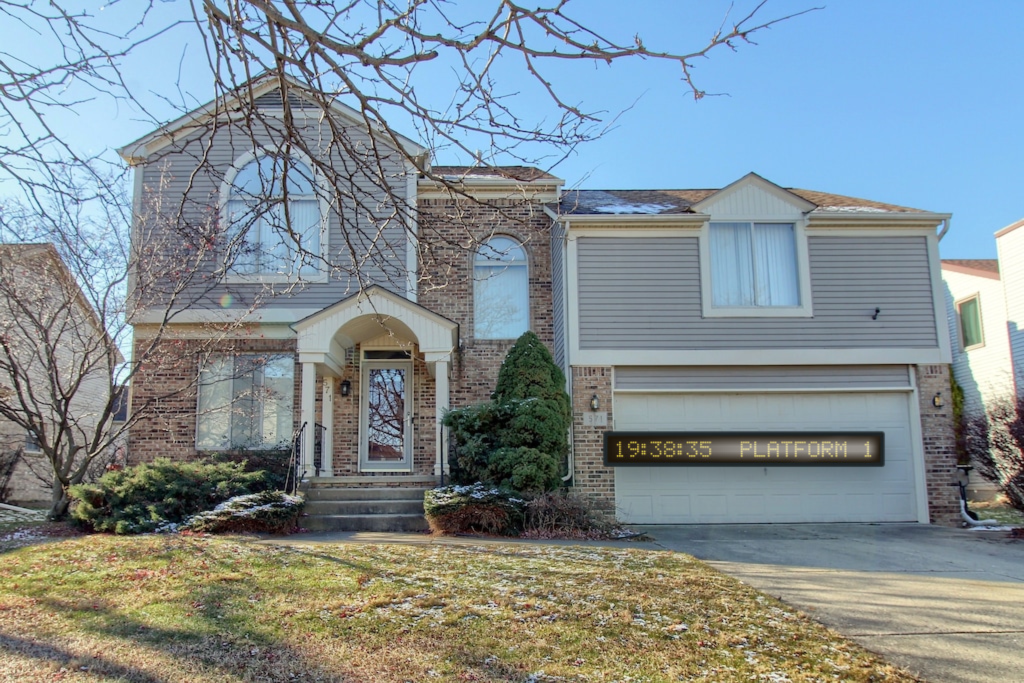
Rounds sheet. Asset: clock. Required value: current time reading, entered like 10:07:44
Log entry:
19:38:35
